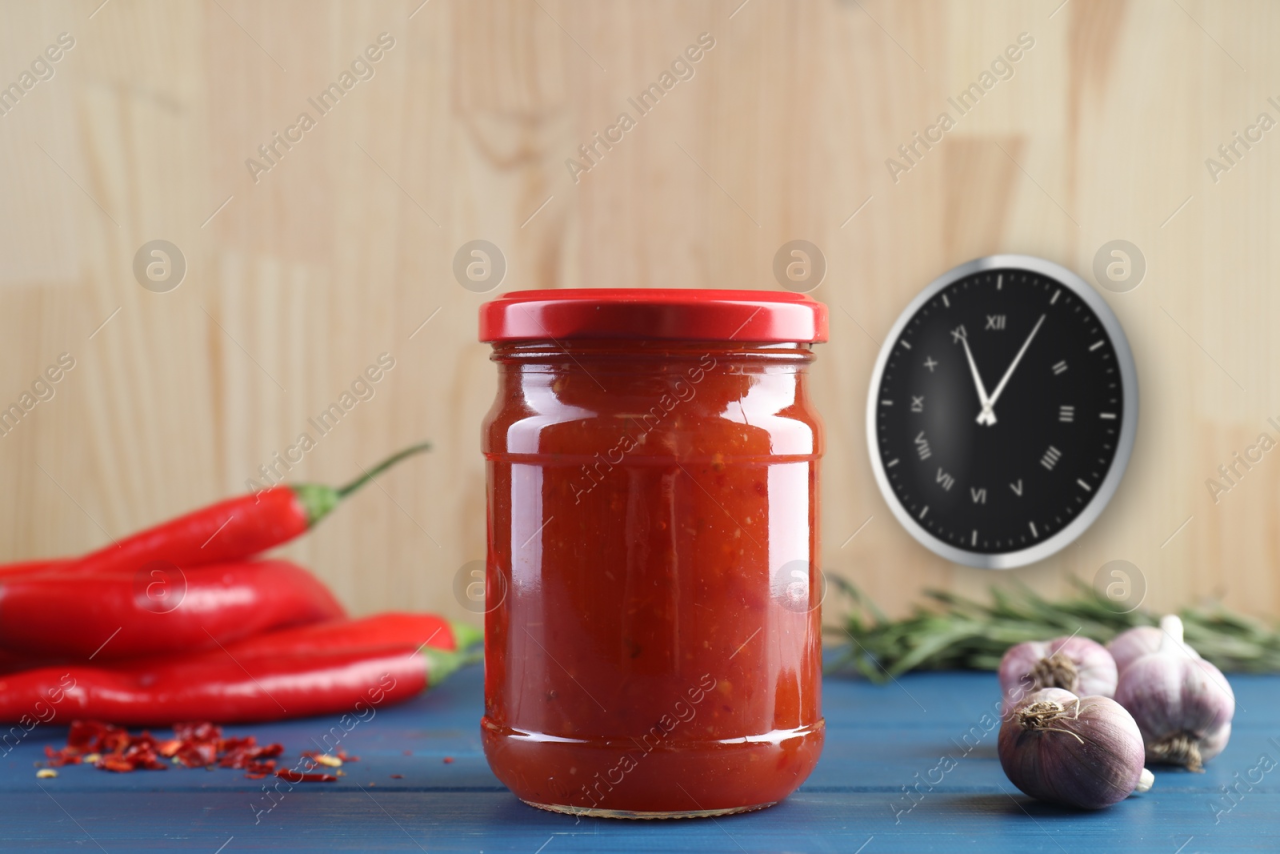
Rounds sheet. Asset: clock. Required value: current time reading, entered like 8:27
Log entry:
11:05
